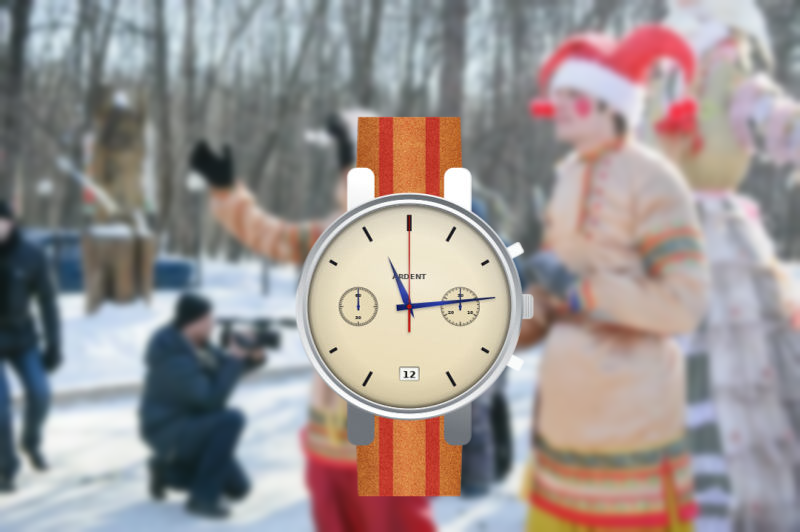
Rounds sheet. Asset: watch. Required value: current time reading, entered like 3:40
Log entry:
11:14
